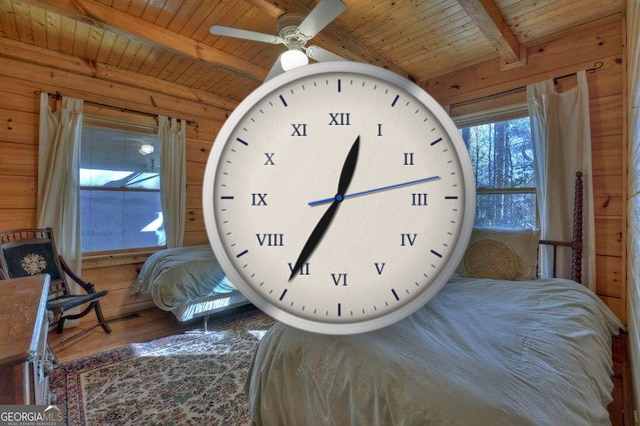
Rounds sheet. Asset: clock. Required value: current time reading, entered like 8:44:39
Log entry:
12:35:13
